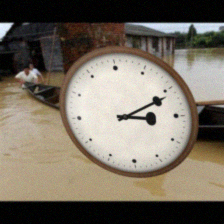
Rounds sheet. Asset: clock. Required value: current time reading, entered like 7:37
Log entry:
3:11
